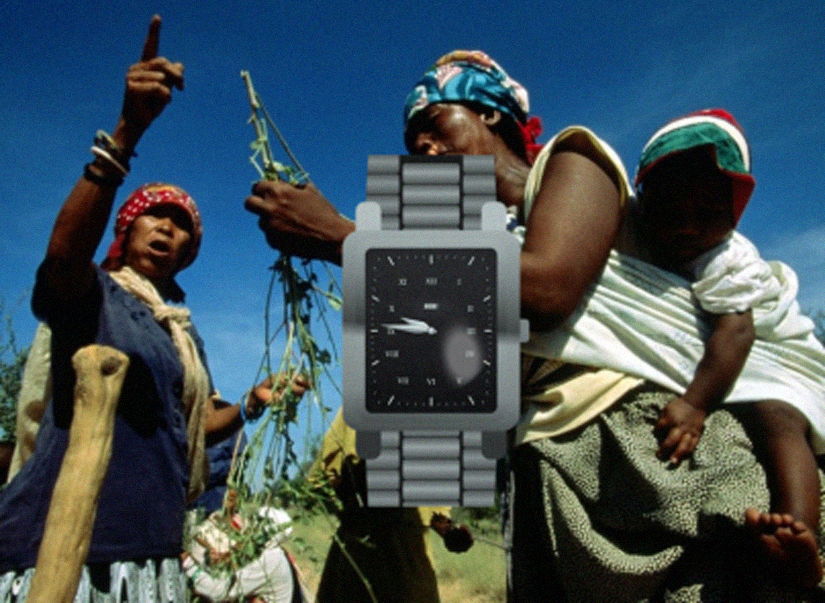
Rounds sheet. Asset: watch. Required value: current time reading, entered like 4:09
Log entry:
9:46
